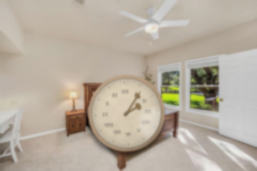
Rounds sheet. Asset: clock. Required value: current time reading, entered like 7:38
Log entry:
2:06
